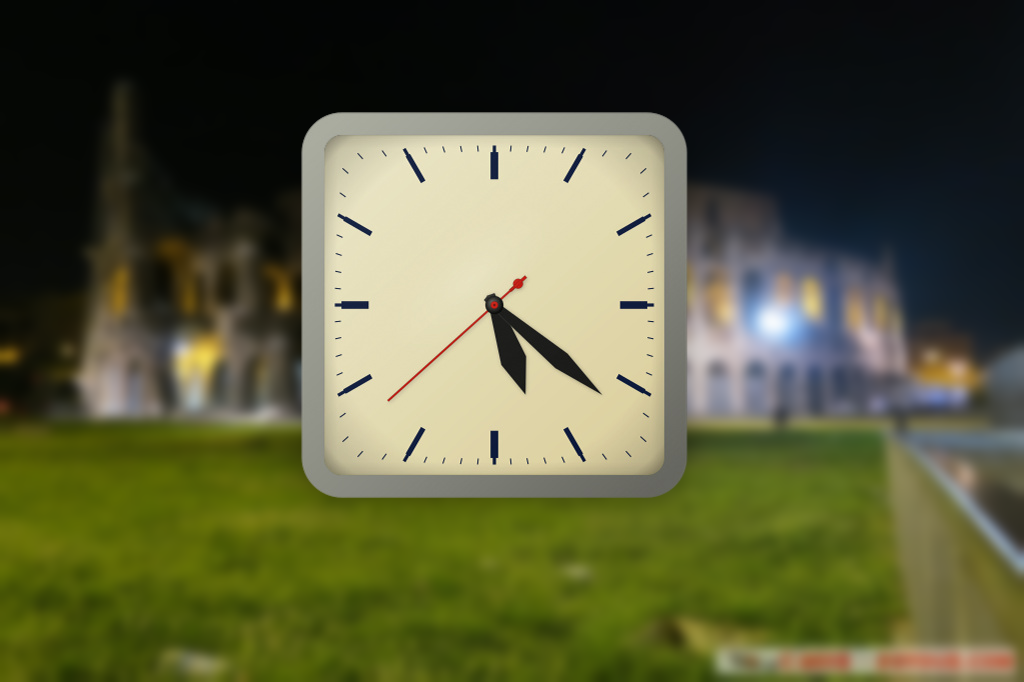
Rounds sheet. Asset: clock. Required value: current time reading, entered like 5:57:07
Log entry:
5:21:38
